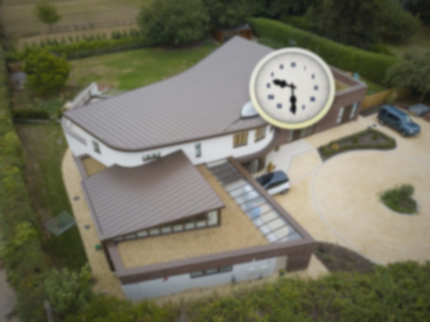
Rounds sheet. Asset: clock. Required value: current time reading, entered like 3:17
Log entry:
9:29
